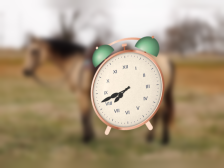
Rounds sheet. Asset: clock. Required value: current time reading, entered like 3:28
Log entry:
7:42
